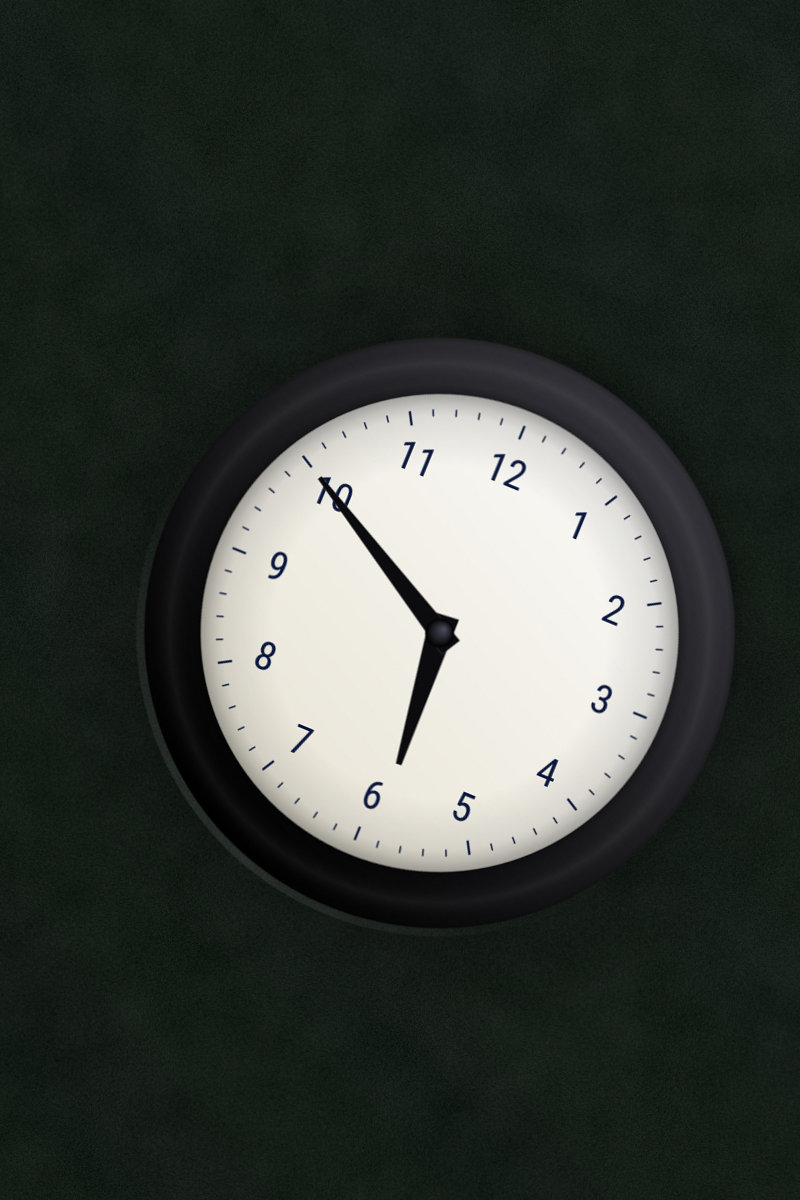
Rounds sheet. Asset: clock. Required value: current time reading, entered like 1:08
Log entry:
5:50
